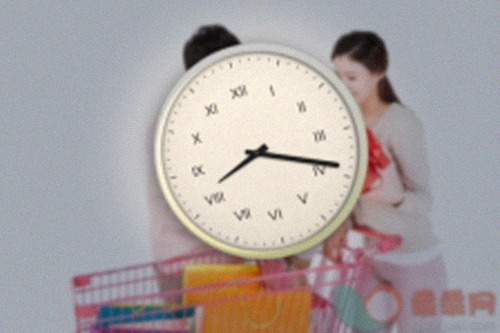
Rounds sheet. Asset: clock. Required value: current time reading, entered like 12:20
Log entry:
8:19
